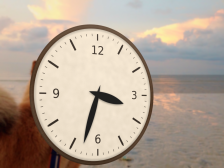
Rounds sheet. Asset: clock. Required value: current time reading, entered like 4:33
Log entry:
3:33
